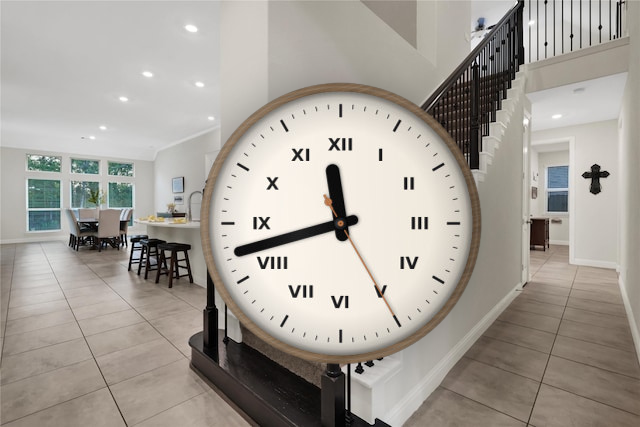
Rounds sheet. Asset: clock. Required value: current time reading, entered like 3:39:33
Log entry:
11:42:25
